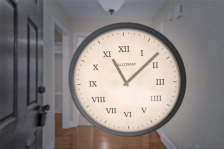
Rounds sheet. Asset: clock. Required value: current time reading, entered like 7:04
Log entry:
11:08
